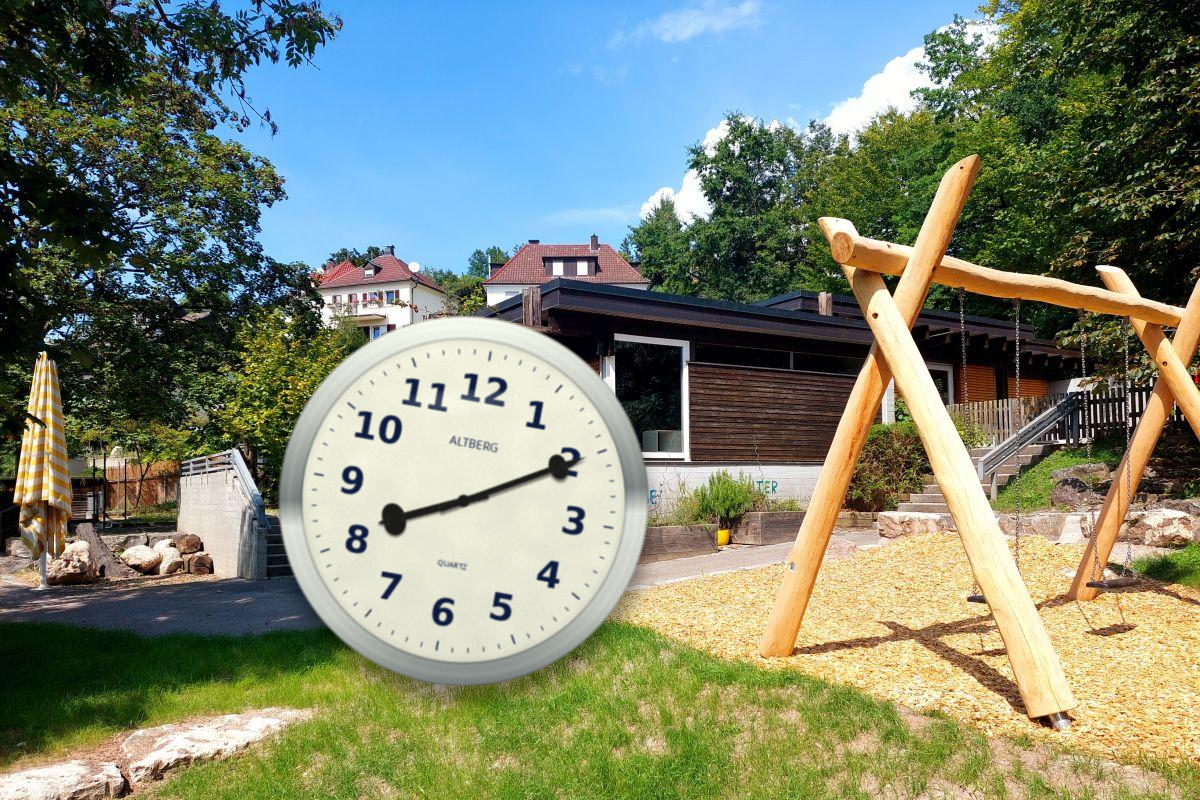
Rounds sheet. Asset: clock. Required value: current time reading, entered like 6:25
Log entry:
8:10
